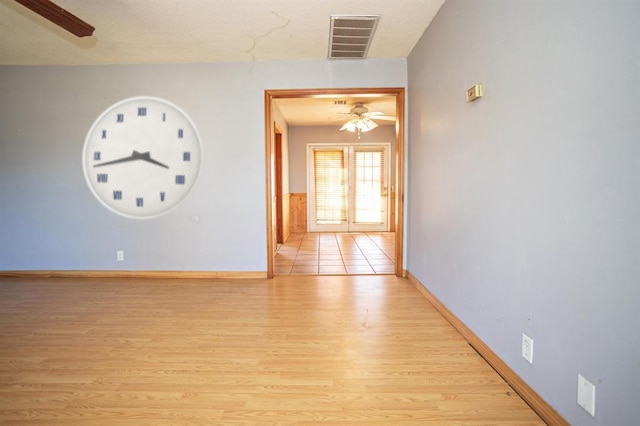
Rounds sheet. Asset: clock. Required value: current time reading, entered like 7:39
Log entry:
3:43
